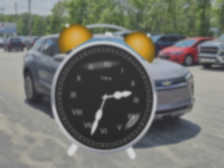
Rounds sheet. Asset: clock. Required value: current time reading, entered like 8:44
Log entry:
2:33
